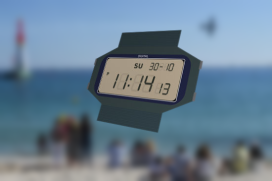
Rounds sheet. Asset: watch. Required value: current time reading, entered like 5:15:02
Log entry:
11:14:13
